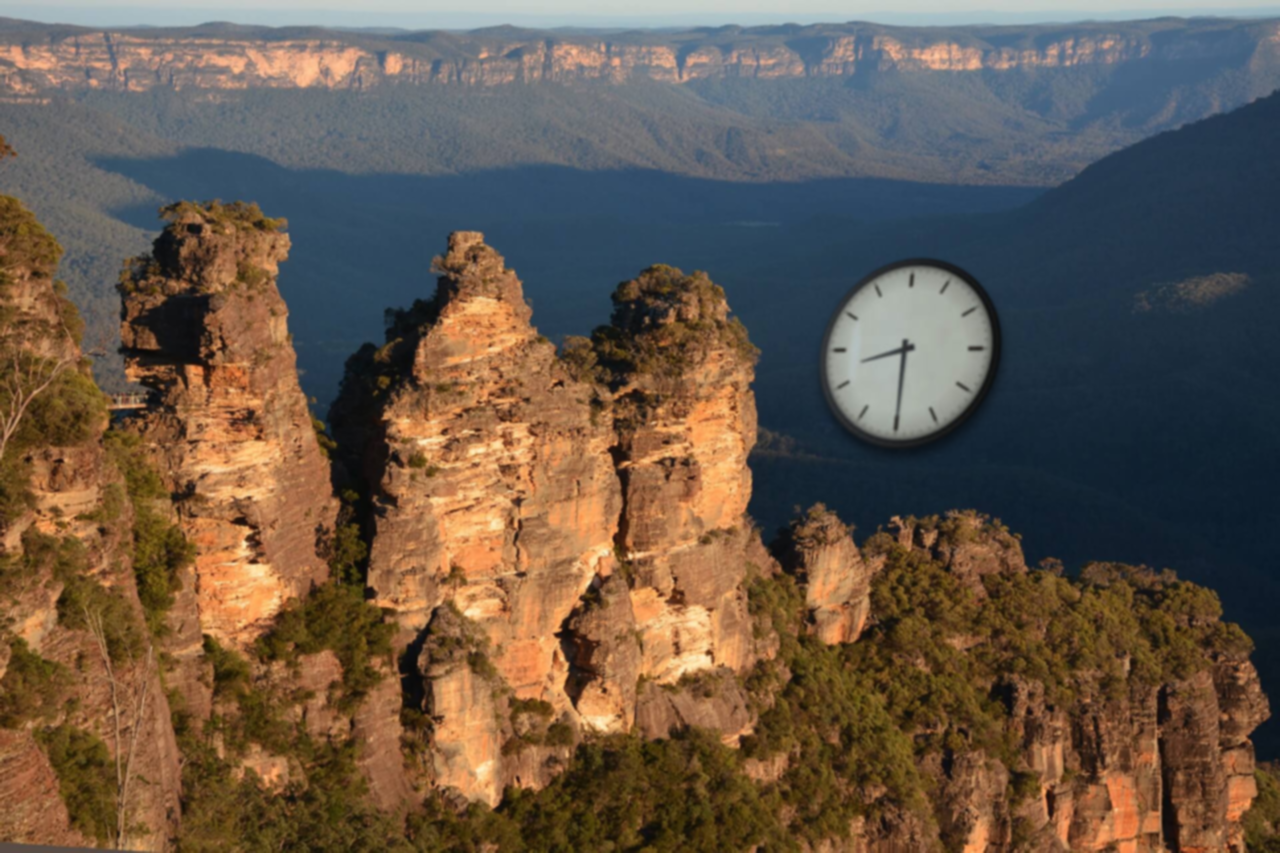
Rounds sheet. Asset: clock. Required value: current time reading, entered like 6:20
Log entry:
8:30
